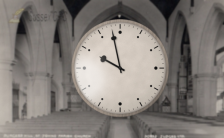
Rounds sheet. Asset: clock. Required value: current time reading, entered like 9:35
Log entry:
9:58
